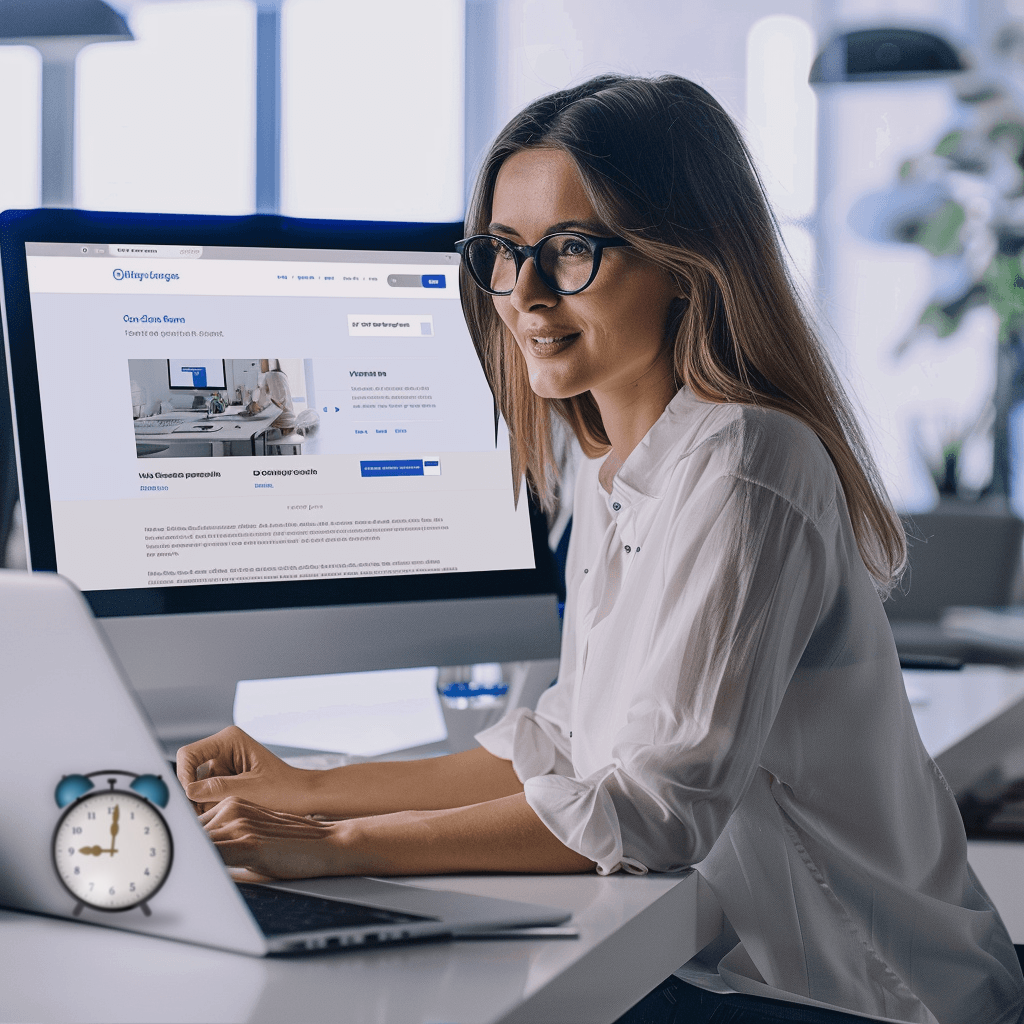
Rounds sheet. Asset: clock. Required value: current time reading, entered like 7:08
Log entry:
9:01
